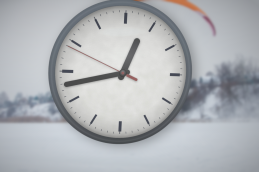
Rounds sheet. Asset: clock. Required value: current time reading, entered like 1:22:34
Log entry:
12:42:49
